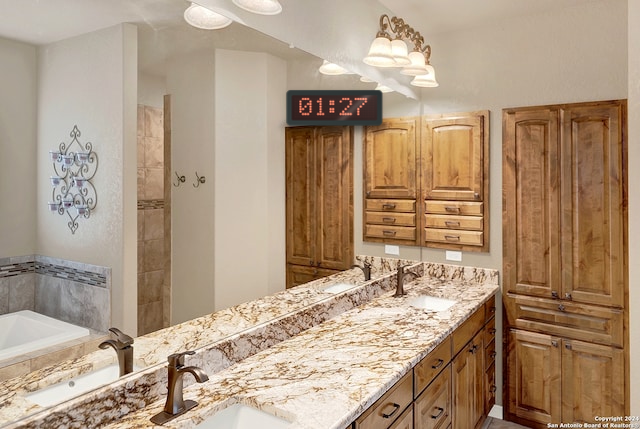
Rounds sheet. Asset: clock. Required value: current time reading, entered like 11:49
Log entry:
1:27
